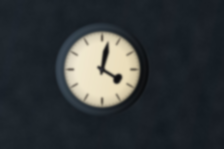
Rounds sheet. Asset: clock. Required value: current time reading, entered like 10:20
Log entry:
4:02
